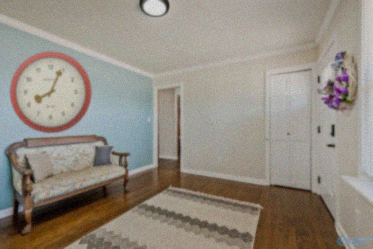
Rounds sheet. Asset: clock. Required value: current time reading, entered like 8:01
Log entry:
8:04
